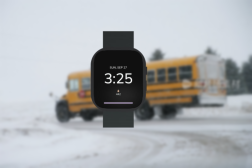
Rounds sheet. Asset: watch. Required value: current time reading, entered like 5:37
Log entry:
3:25
